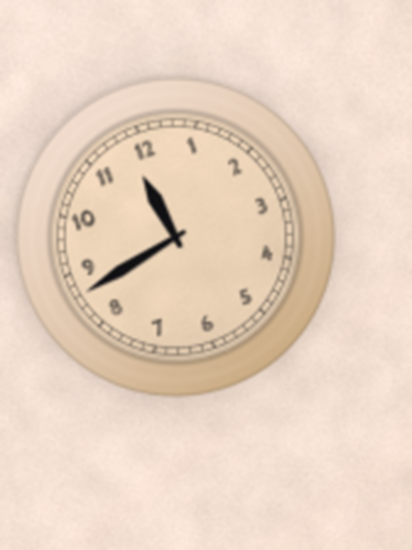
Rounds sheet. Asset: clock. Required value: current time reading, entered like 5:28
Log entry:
11:43
